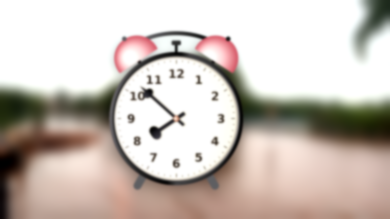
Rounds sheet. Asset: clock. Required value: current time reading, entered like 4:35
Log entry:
7:52
